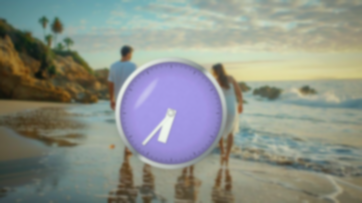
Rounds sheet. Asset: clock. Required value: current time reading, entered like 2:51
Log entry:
6:37
